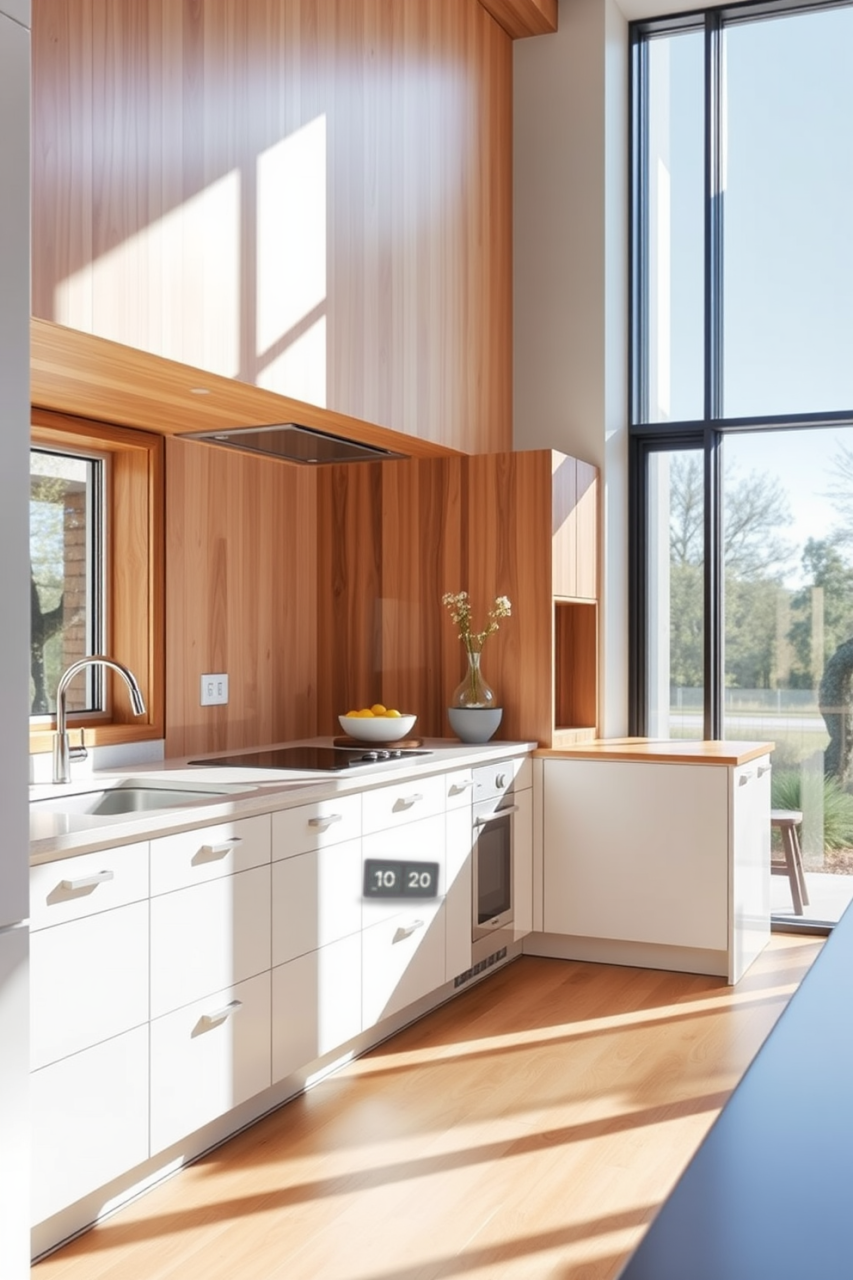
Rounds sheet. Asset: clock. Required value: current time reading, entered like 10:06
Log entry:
10:20
